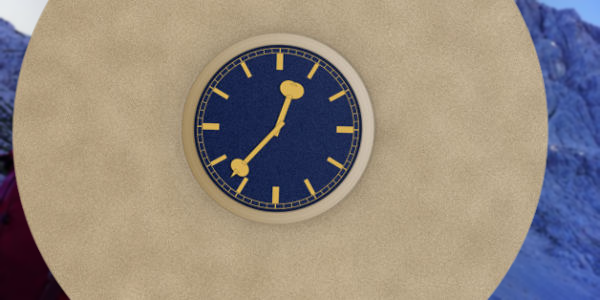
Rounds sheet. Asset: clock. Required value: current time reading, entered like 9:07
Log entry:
12:37
